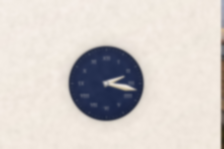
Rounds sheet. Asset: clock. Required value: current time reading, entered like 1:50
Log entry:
2:17
